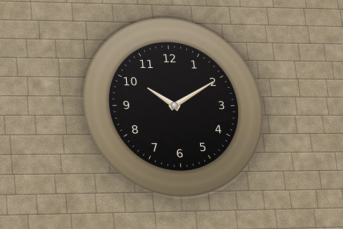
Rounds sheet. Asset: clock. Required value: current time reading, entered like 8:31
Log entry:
10:10
